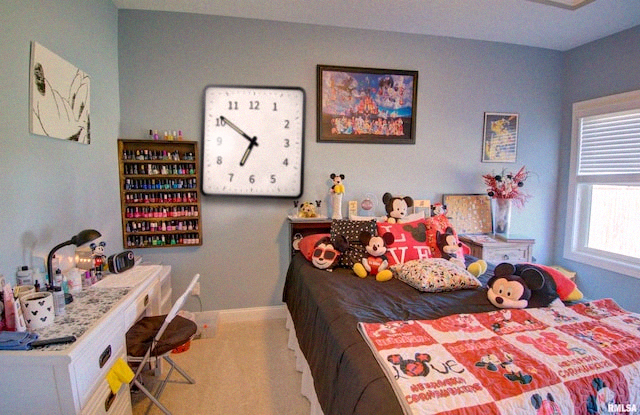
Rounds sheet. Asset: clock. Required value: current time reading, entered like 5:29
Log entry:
6:51
